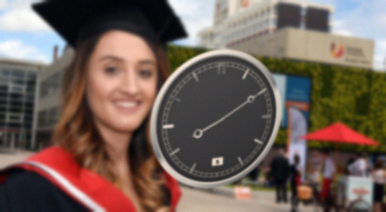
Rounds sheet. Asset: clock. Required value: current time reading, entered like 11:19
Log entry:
8:10
